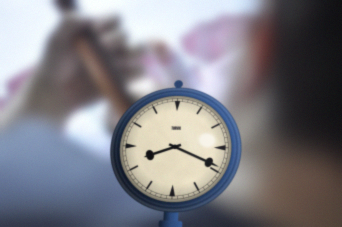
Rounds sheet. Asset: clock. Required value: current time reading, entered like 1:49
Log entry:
8:19
